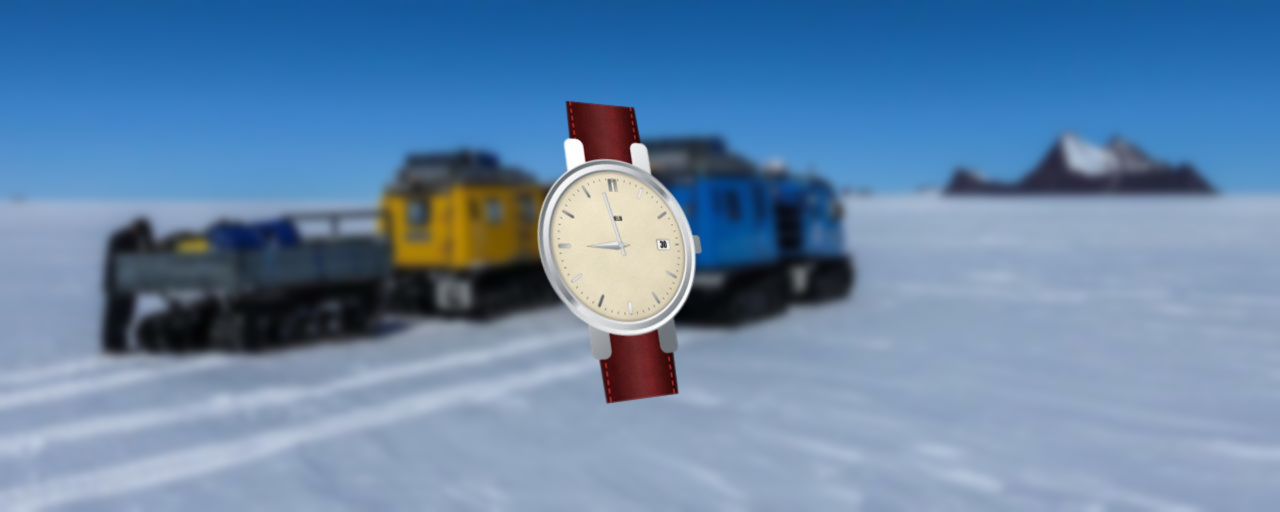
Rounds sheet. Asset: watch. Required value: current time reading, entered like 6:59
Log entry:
8:58
